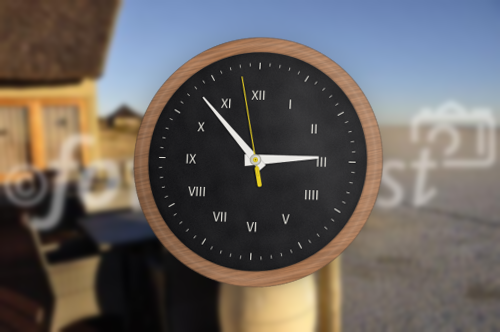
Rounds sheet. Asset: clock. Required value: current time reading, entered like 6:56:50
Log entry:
2:52:58
